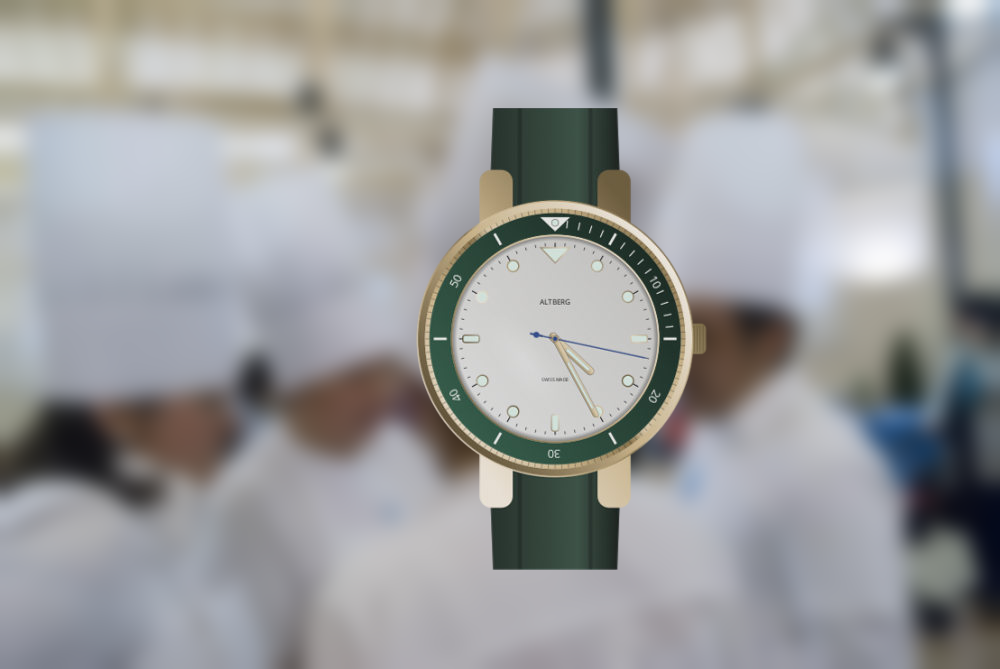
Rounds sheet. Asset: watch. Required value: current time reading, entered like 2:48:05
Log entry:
4:25:17
